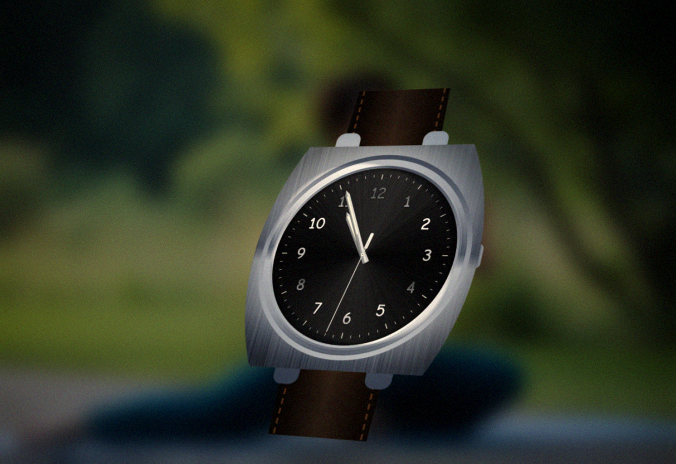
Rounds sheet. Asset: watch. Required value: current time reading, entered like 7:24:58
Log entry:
10:55:32
